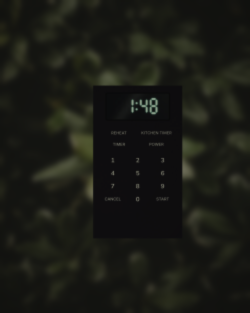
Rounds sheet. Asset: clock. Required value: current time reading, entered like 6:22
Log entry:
1:48
